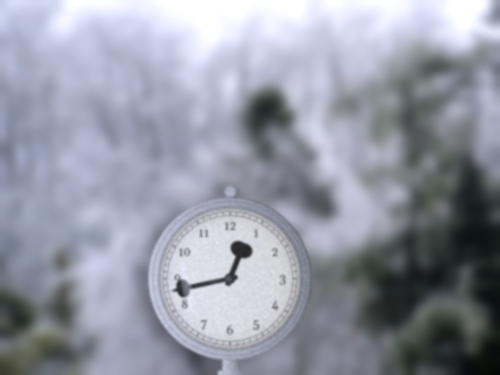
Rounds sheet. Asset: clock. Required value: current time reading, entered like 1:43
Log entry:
12:43
